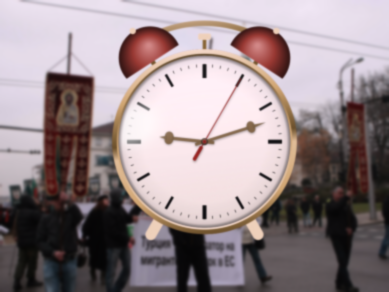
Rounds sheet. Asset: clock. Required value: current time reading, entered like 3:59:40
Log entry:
9:12:05
